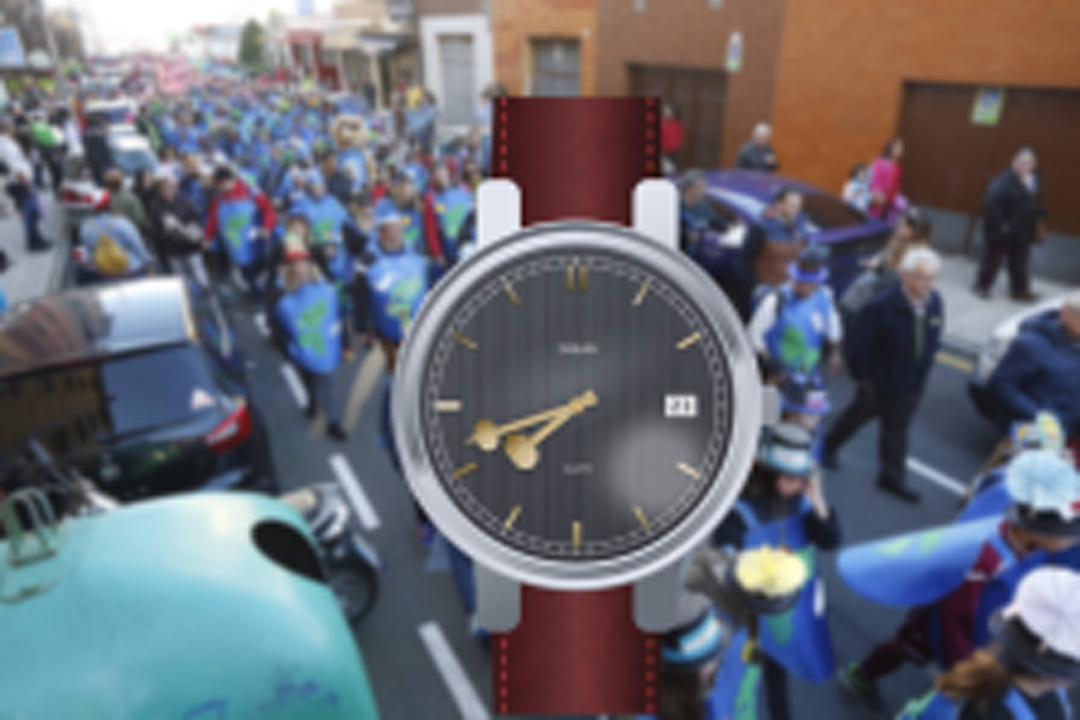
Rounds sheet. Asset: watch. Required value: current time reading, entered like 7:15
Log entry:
7:42
